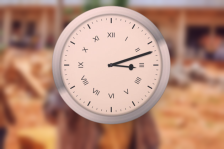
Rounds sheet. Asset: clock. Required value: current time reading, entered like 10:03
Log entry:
3:12
